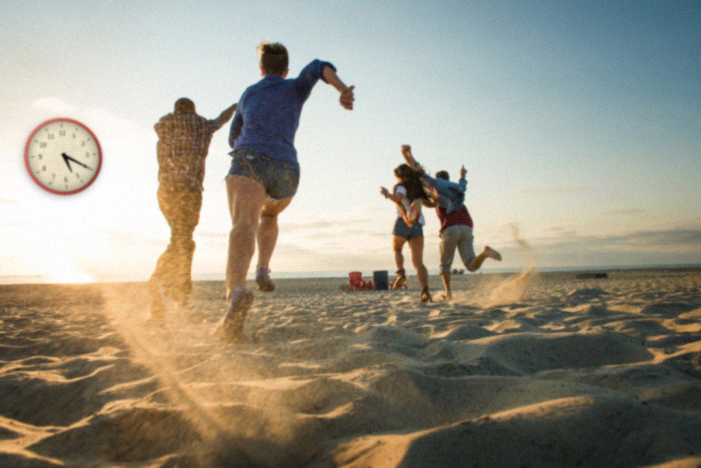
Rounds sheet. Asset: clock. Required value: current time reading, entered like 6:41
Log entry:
5:20
